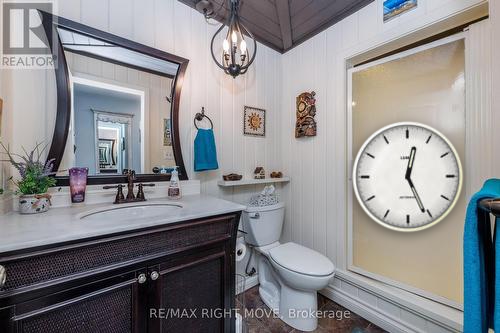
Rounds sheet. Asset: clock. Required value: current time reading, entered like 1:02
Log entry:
12:26
